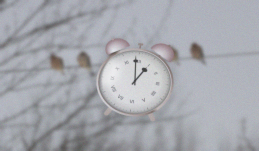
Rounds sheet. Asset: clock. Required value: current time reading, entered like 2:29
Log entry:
12:59
